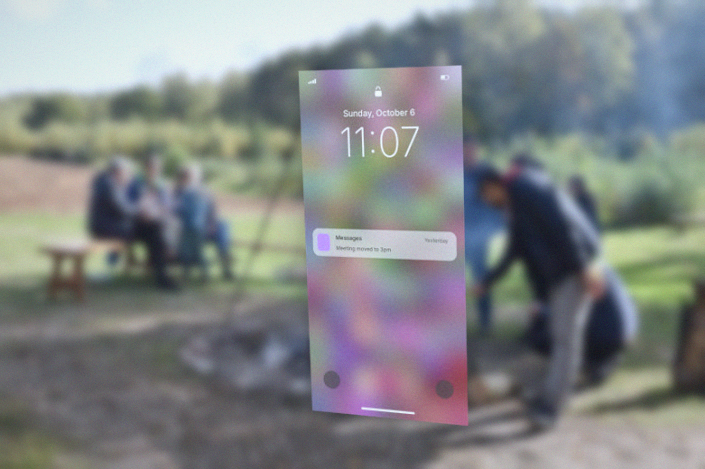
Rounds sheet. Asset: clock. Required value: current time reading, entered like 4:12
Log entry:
11:07
